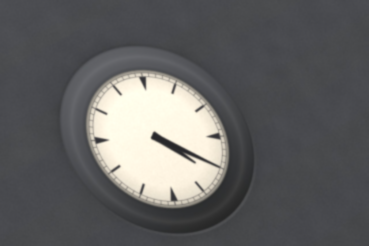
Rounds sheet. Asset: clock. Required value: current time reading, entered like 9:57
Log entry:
4:20
